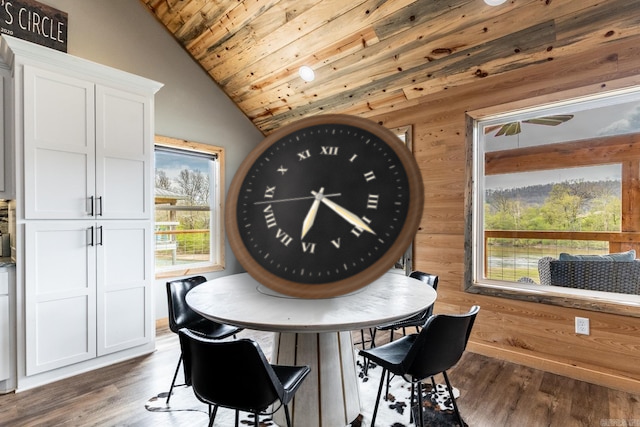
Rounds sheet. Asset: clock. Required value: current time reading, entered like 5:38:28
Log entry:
6:19:43
